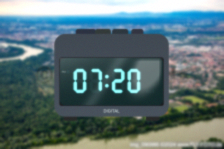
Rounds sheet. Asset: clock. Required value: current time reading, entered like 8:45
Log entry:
7:20
